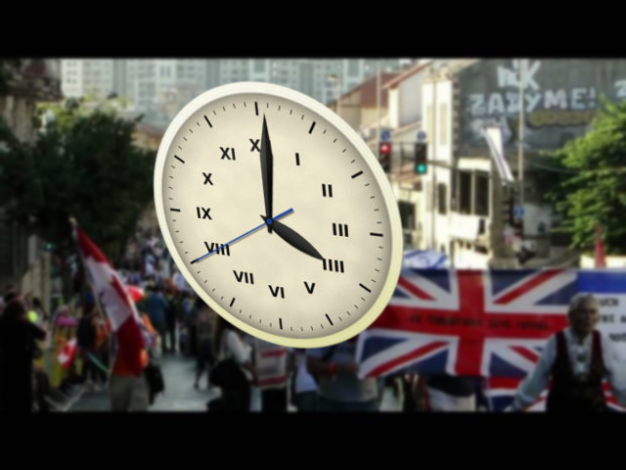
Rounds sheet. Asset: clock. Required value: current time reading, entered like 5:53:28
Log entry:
4:00:40
